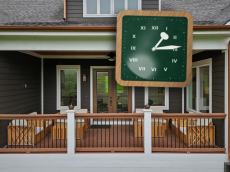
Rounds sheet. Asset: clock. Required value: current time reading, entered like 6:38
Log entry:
1:14
